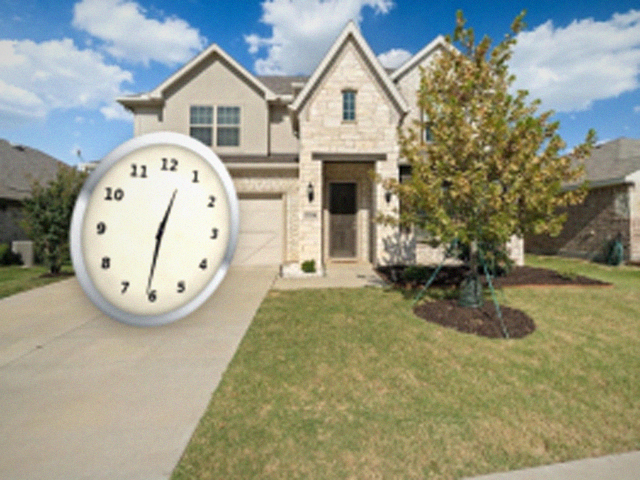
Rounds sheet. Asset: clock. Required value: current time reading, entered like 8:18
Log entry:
12:31
